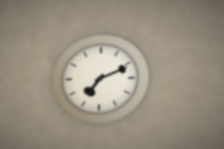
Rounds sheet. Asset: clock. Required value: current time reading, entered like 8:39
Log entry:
7:11
